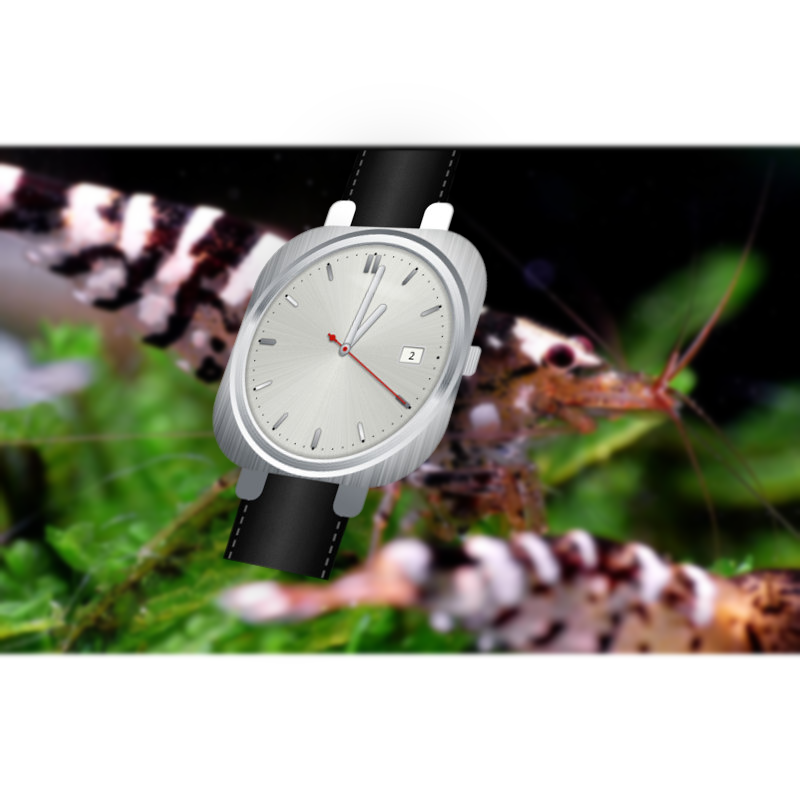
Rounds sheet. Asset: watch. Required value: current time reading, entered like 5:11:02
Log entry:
1:01:20
